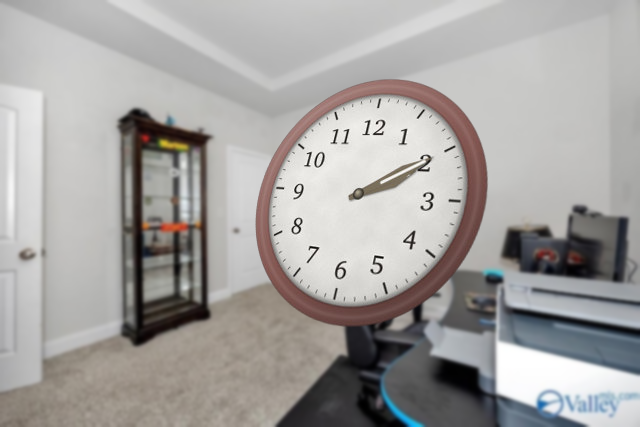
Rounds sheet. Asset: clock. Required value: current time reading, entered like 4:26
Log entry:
2:10
